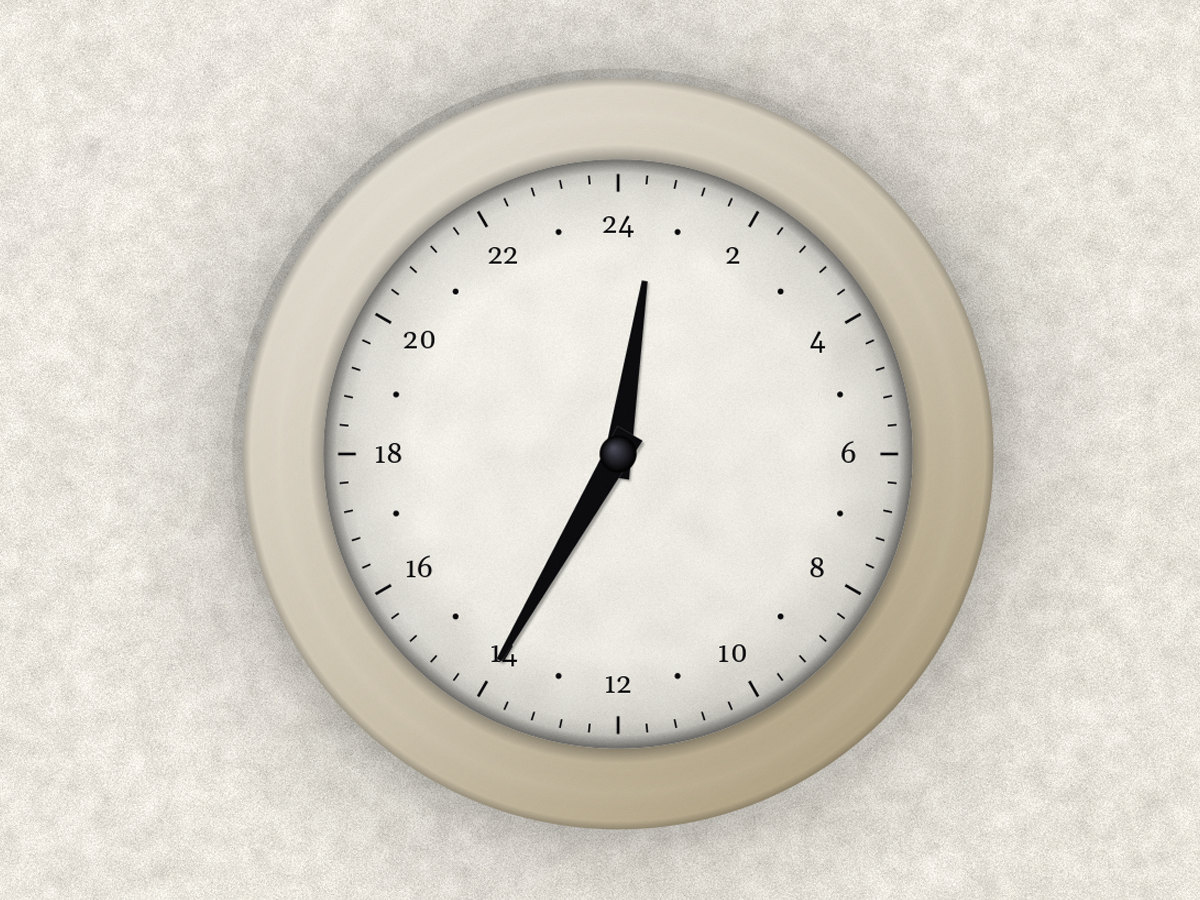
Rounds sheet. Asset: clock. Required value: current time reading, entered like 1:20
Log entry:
0:35
